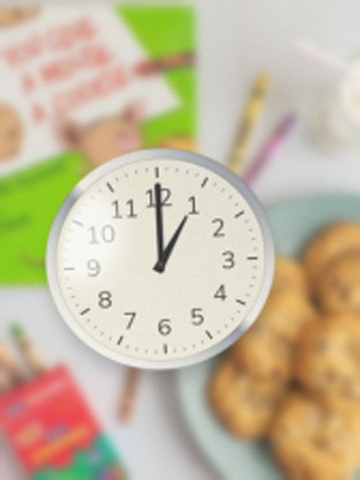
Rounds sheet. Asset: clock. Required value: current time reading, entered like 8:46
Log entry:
1:00
